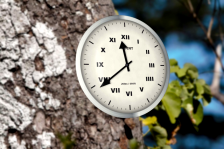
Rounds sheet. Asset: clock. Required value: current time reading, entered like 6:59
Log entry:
11:39
